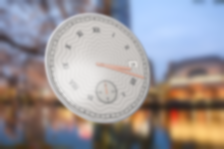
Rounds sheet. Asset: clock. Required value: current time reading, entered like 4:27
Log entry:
3:18
